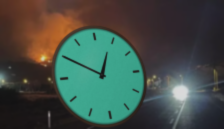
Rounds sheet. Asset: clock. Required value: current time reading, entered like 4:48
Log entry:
12:50
